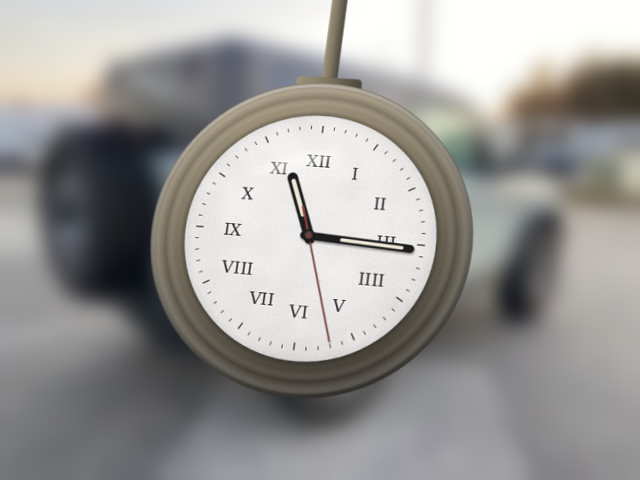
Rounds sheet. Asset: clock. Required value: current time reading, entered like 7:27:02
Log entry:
11:15:27
